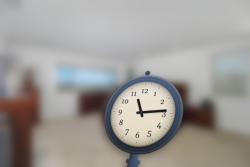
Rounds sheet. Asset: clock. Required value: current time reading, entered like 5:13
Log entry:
11:14
